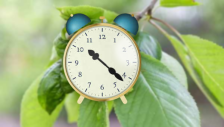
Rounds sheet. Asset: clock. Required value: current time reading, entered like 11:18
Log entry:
10:22
